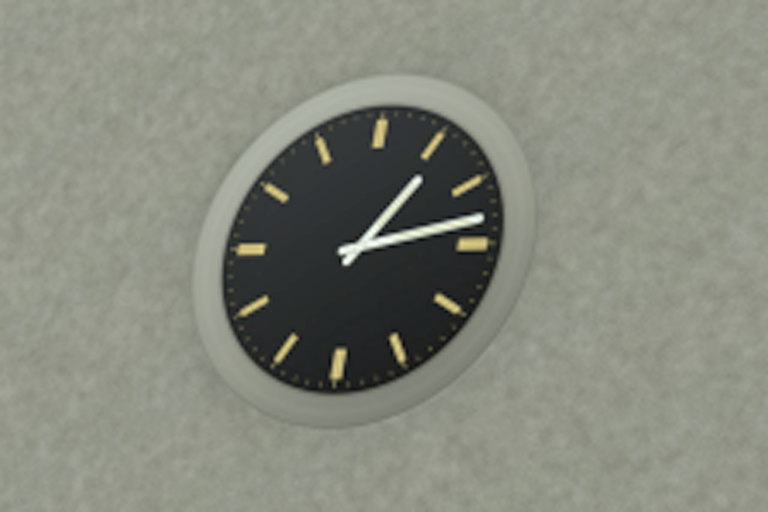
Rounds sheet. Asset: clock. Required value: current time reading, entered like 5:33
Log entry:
1:13
